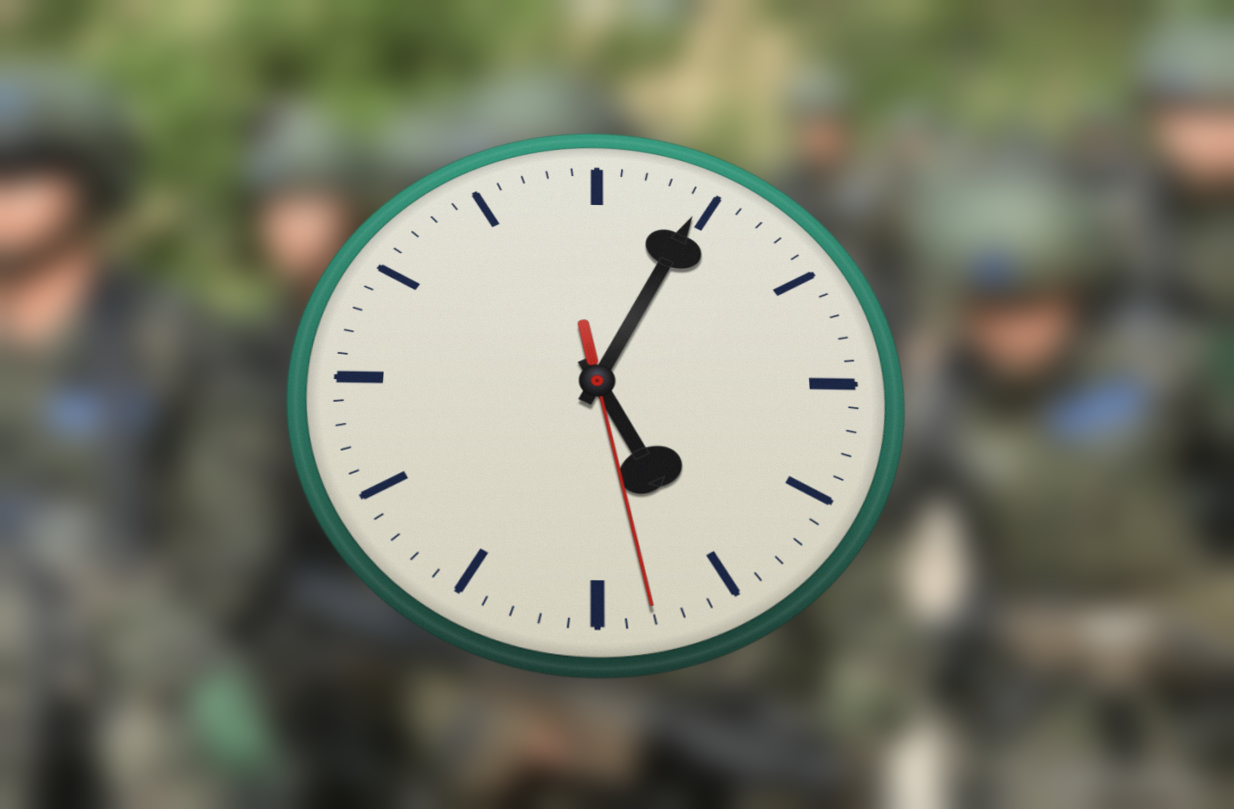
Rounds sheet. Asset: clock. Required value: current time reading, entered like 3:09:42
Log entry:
5:04:28
